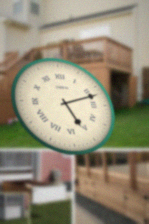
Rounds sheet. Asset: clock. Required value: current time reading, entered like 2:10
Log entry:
5:12
